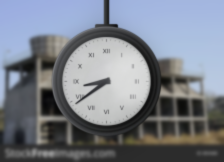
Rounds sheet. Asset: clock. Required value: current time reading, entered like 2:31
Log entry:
8:39
